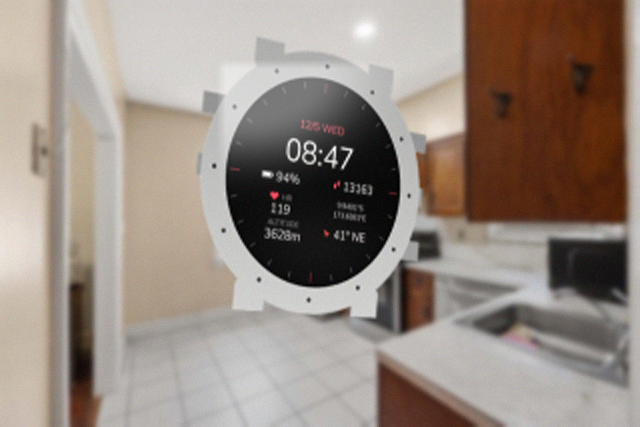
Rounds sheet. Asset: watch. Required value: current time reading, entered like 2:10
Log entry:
8:47
